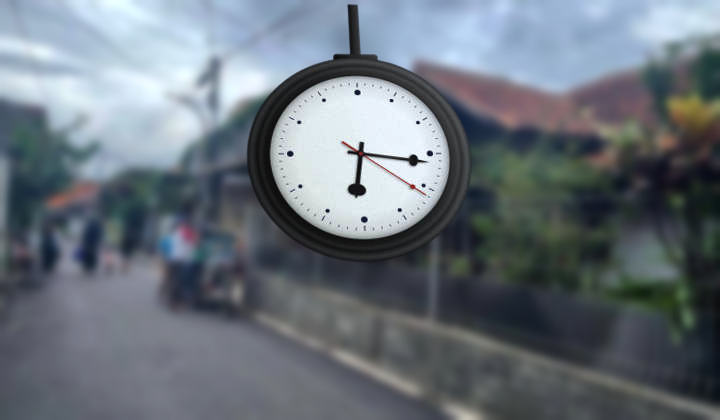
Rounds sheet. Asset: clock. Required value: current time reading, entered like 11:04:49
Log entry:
6:16:21
